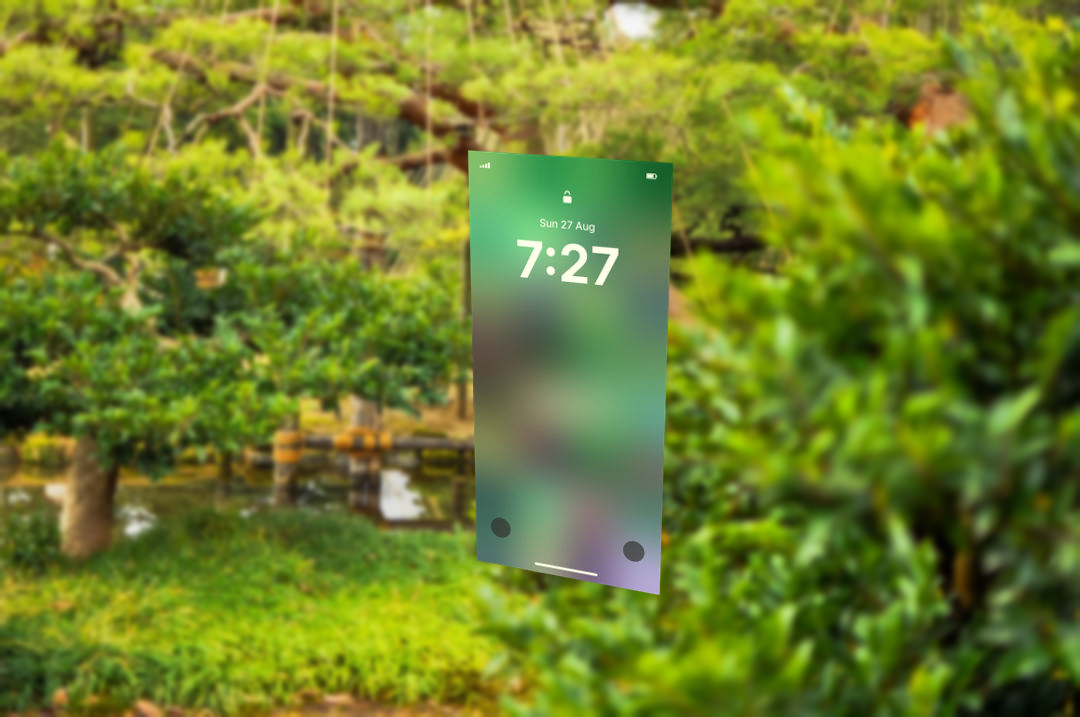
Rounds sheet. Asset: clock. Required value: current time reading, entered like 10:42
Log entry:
7:27
